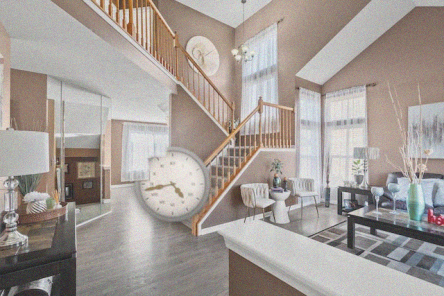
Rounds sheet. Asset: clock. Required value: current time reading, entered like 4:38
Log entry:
4:43
